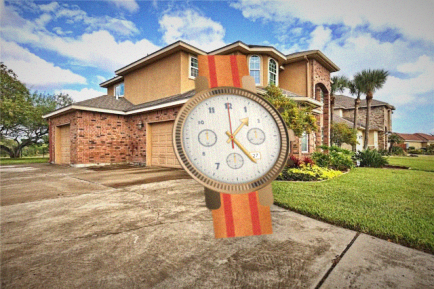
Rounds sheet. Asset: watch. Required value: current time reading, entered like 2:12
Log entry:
1:24
